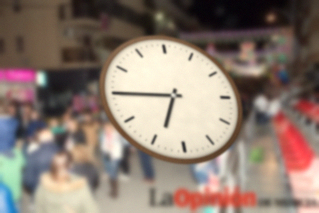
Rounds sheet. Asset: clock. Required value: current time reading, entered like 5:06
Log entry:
6:45
